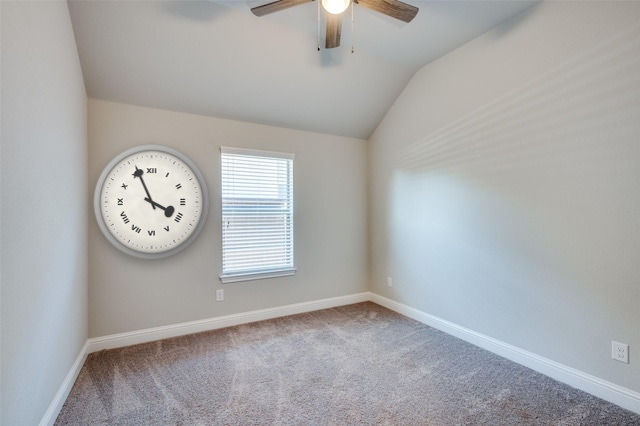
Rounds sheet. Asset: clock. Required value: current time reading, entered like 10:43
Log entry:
3:56
